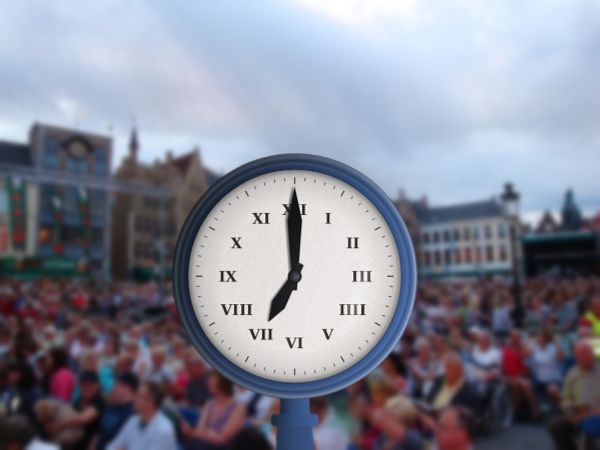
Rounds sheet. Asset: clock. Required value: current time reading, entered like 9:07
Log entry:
7:00
